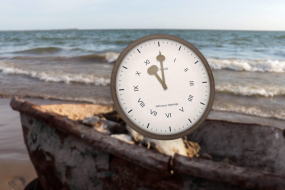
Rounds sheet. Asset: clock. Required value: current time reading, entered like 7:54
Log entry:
11:00
